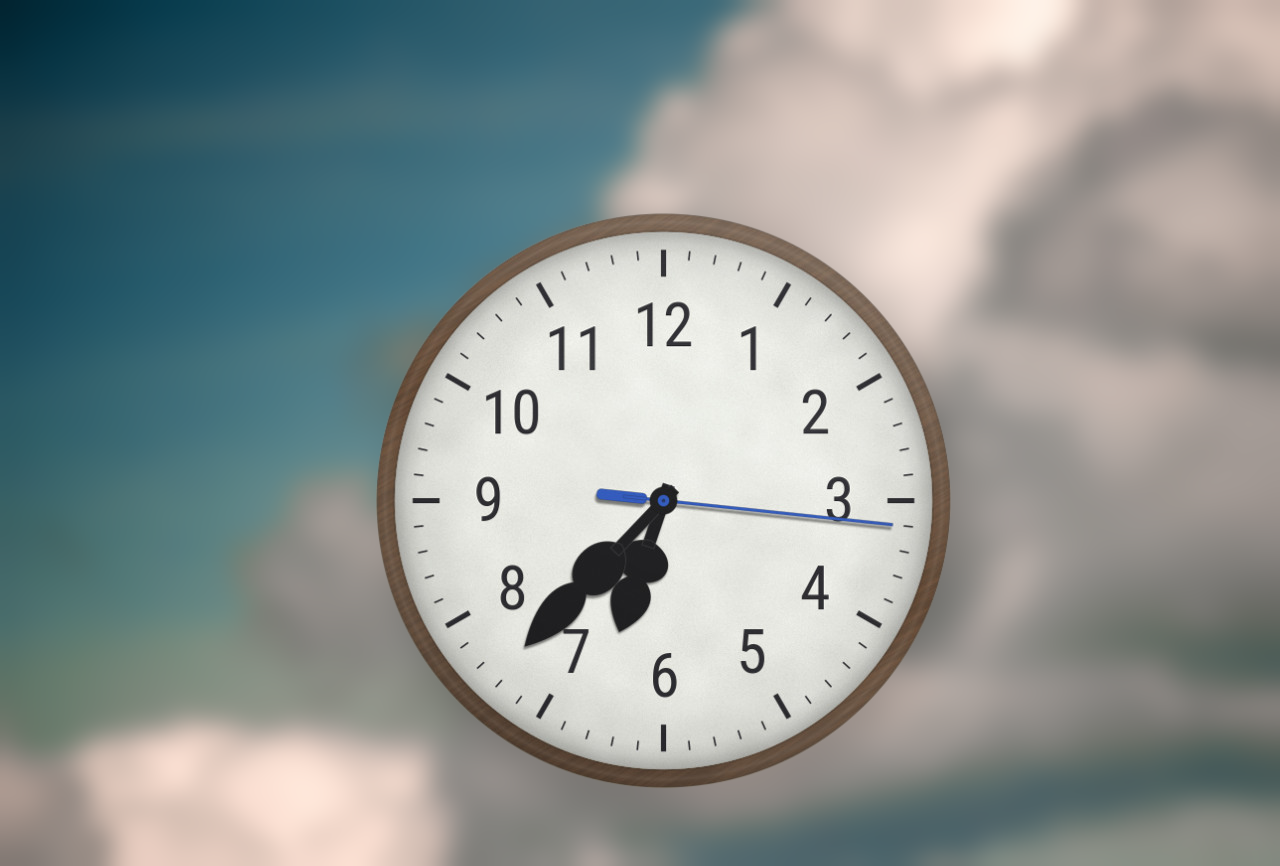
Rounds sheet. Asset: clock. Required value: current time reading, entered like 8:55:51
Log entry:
6:37:16
